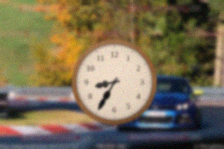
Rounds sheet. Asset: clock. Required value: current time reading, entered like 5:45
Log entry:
8:35
